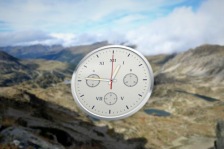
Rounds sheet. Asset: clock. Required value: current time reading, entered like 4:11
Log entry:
12:46
